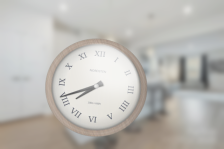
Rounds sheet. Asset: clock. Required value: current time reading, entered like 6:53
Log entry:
7:41
